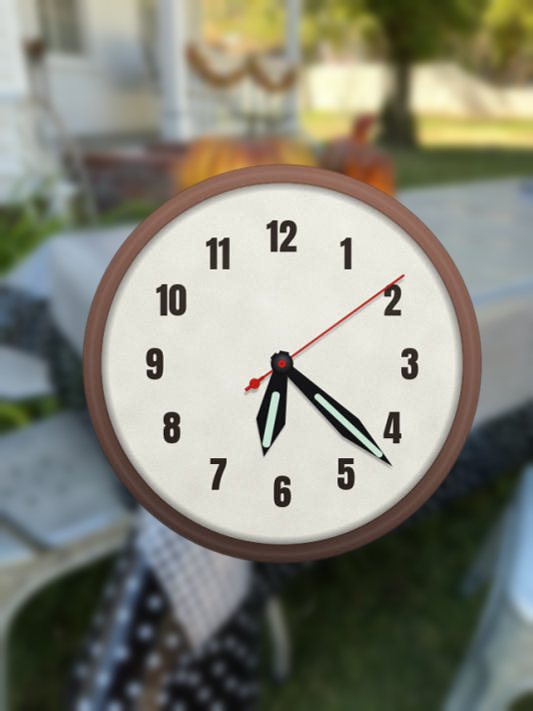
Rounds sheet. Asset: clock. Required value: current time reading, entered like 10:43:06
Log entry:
6:22:09
